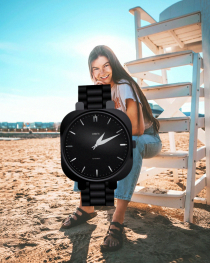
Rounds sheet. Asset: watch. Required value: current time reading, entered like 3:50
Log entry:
1:11
